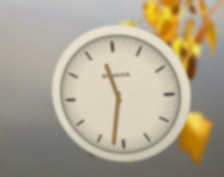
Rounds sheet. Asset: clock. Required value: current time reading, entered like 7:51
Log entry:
11:32
